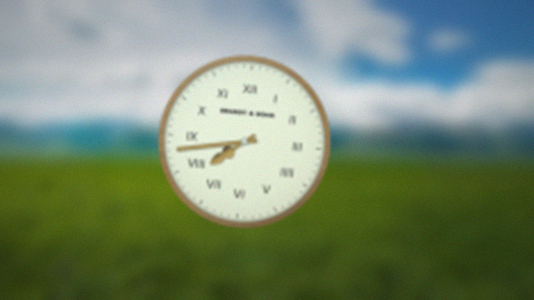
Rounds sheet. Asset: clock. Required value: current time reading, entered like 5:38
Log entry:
7:43
